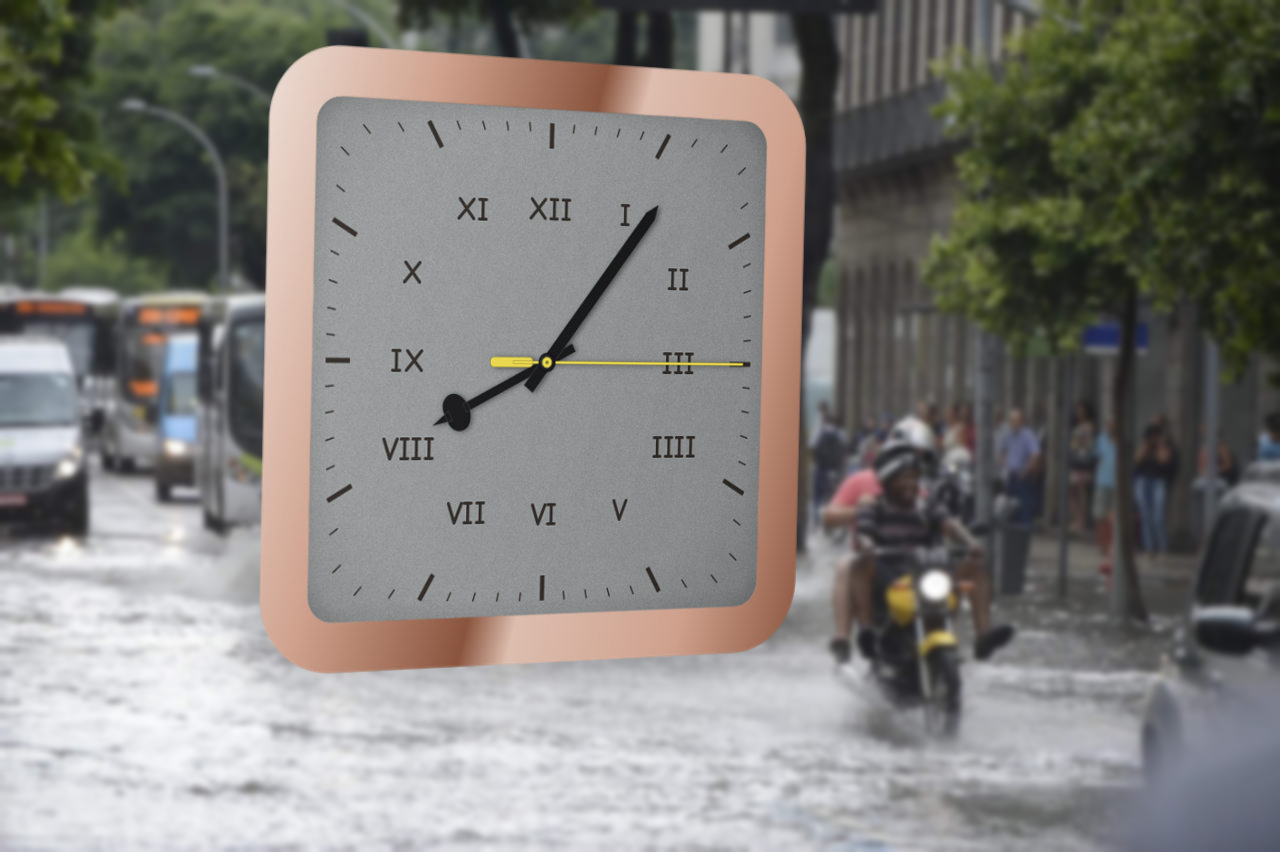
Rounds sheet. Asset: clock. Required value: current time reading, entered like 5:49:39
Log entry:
8:06:15
